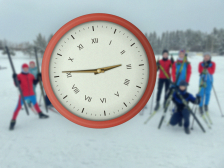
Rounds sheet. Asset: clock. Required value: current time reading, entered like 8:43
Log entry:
2:46
